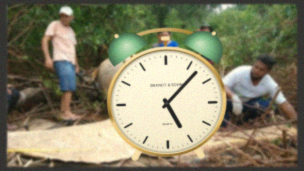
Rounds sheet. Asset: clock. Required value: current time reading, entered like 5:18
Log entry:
5:07
